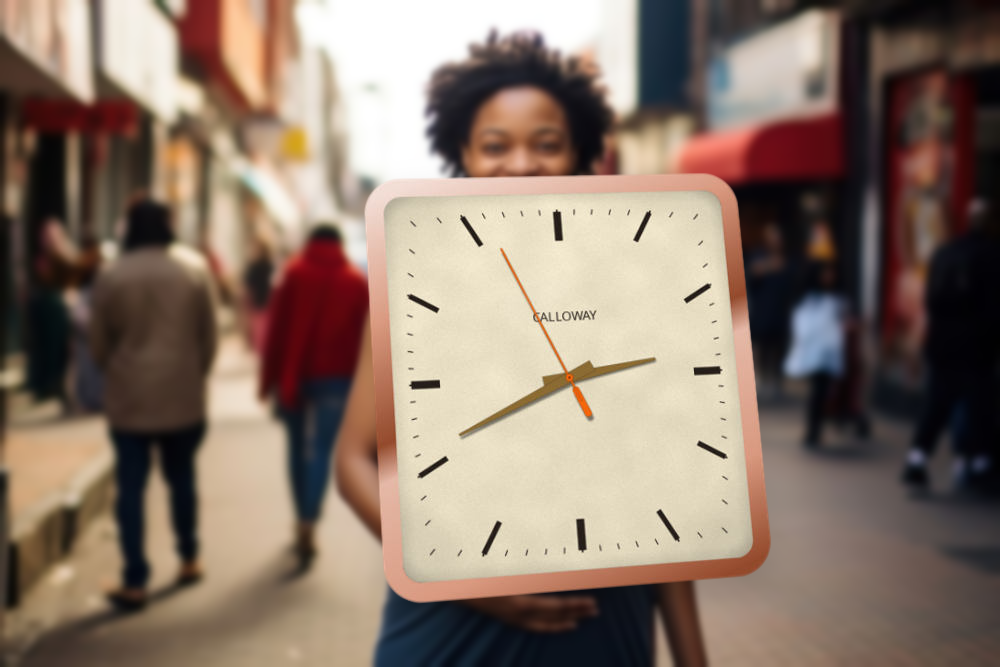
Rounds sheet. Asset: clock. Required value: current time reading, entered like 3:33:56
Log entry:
2:40:56
